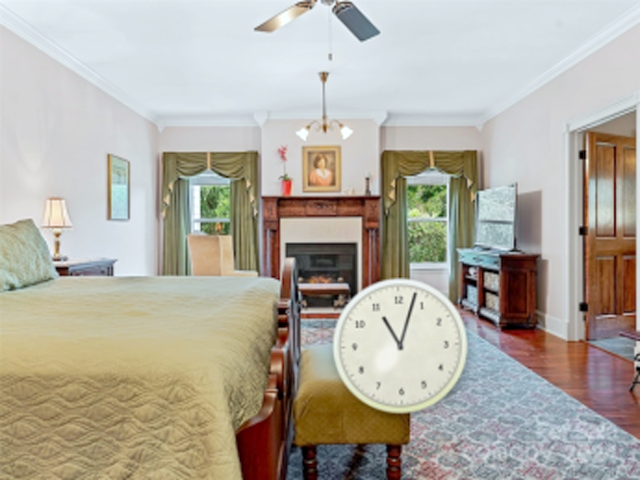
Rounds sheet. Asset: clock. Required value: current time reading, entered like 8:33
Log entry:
11:03
